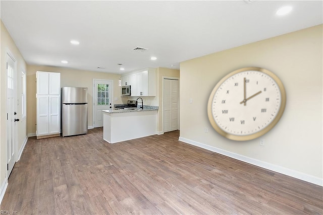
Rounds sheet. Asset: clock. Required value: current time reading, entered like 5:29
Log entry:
1:59
